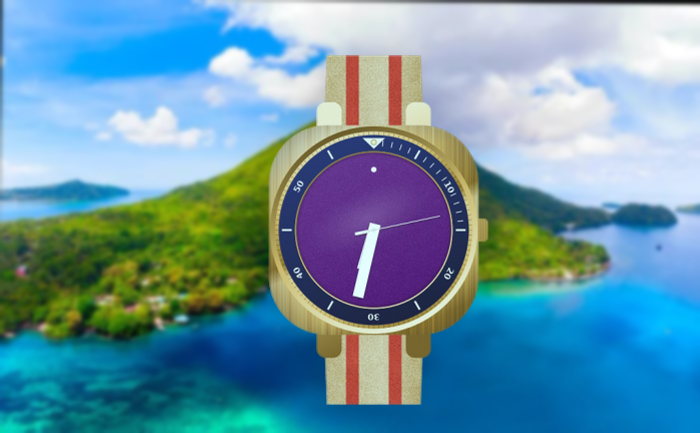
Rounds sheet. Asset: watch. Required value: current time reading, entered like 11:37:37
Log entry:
6:32:13
